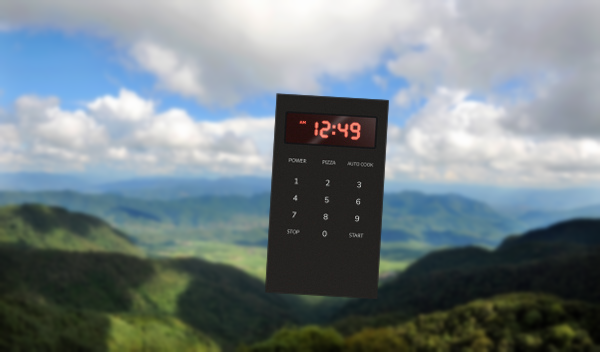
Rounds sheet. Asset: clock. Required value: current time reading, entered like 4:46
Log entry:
12:49
